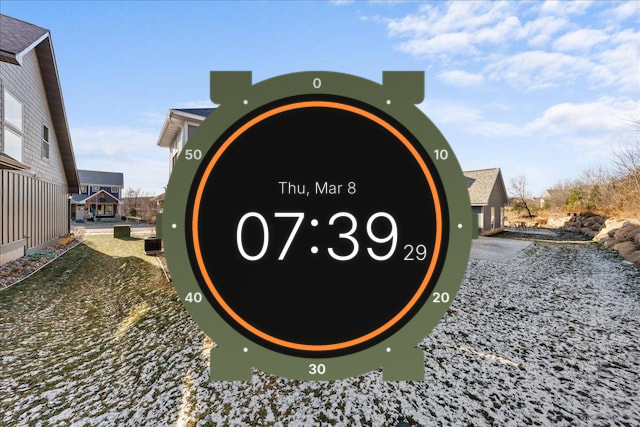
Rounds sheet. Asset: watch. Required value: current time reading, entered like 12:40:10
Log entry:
7:39:29
